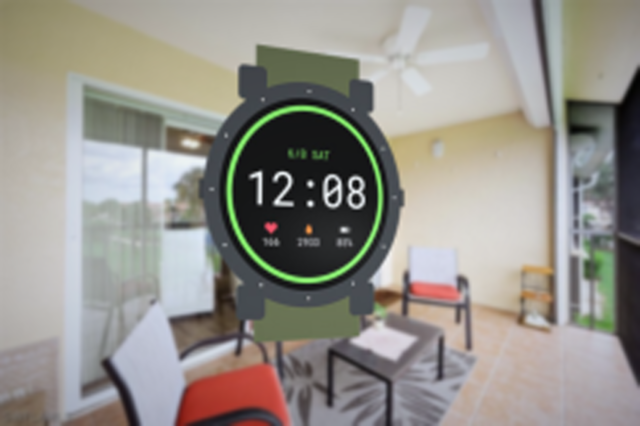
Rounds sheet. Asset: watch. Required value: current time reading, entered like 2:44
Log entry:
12:08
